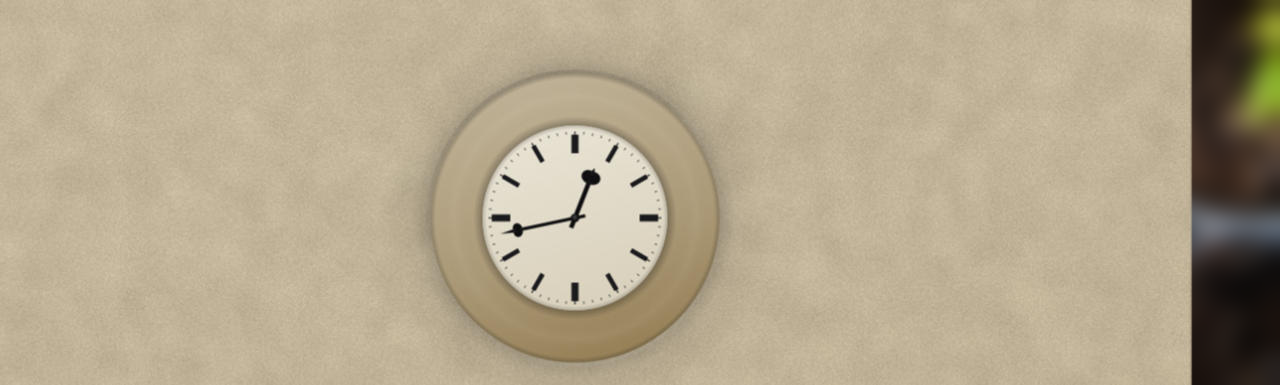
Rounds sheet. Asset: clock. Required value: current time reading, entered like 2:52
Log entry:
12:43
